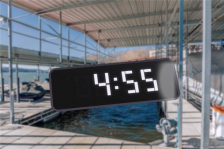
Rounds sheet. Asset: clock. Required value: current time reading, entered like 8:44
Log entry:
4:55
